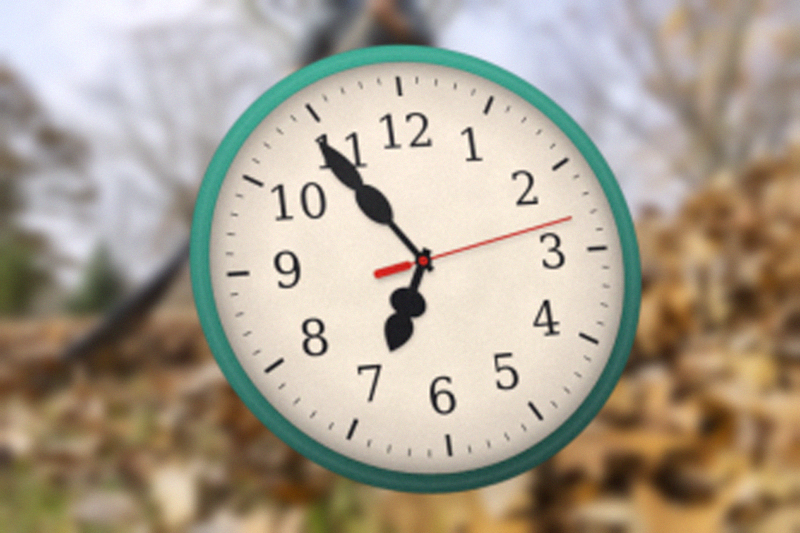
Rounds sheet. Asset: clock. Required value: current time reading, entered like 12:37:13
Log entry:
6:54:13
